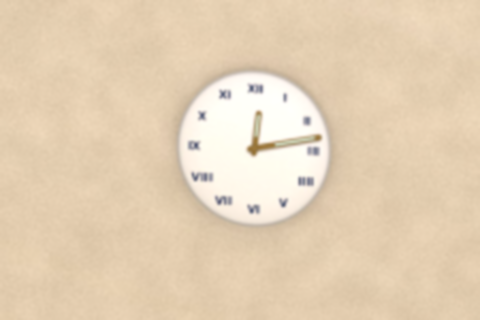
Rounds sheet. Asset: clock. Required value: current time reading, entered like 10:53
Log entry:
12:13
